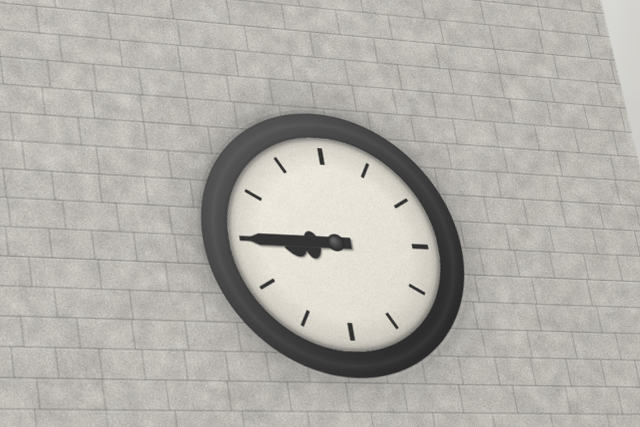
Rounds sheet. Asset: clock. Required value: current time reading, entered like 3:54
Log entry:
8:45
